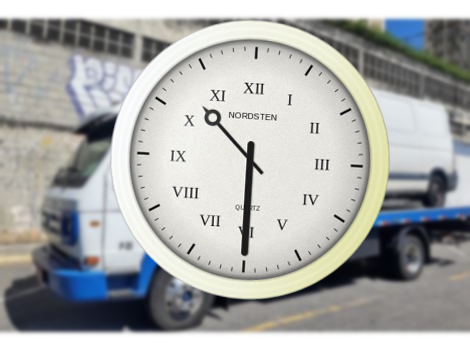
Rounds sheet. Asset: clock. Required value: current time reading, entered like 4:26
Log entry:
10:30
